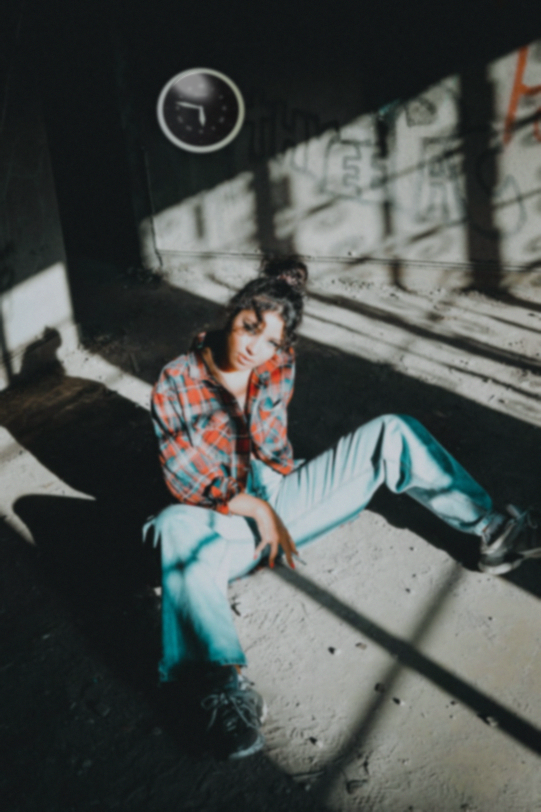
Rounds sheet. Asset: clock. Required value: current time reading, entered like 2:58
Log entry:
5:47
